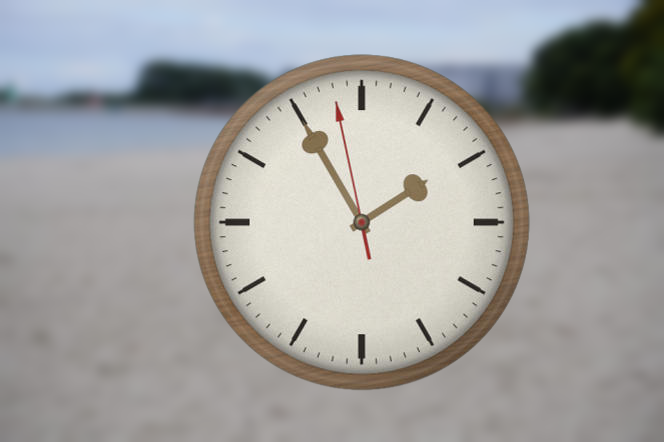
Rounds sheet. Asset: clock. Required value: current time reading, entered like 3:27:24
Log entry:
1:54:58
